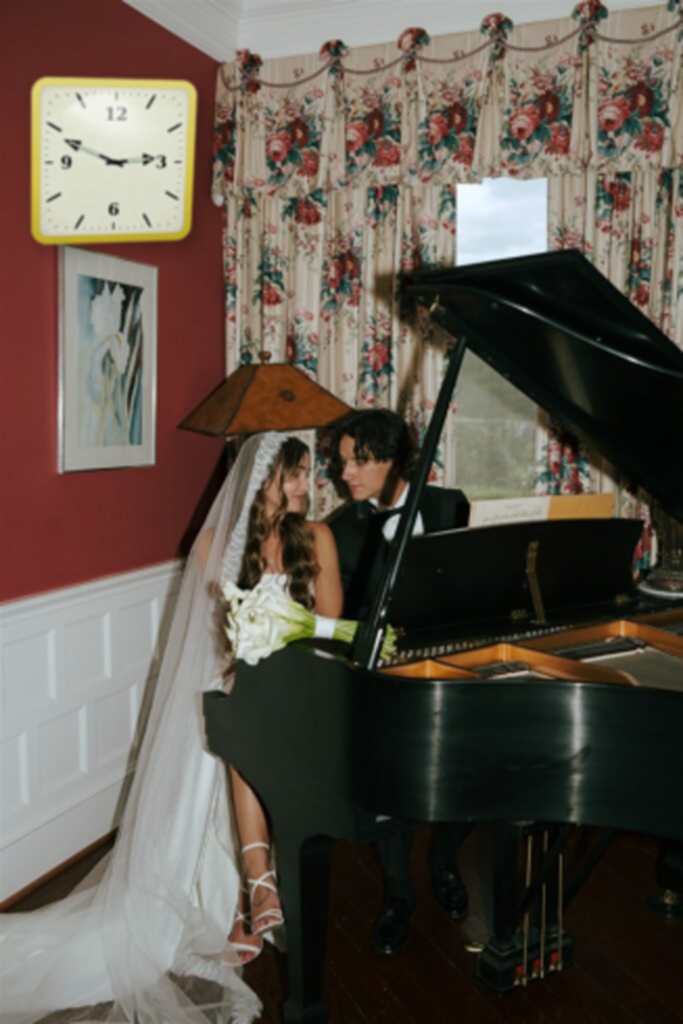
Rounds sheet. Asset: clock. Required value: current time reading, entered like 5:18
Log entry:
2:49
